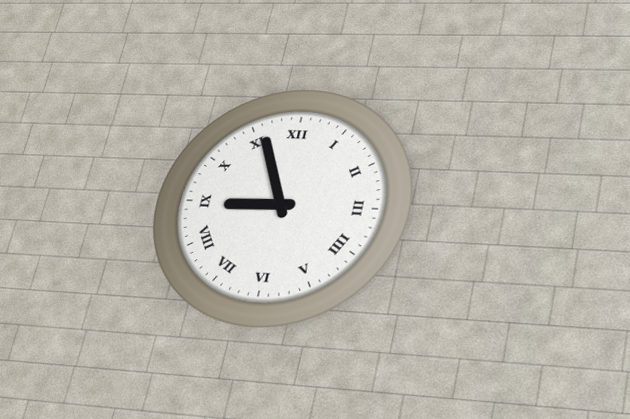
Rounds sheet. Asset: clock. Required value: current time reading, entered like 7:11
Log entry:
8:56
